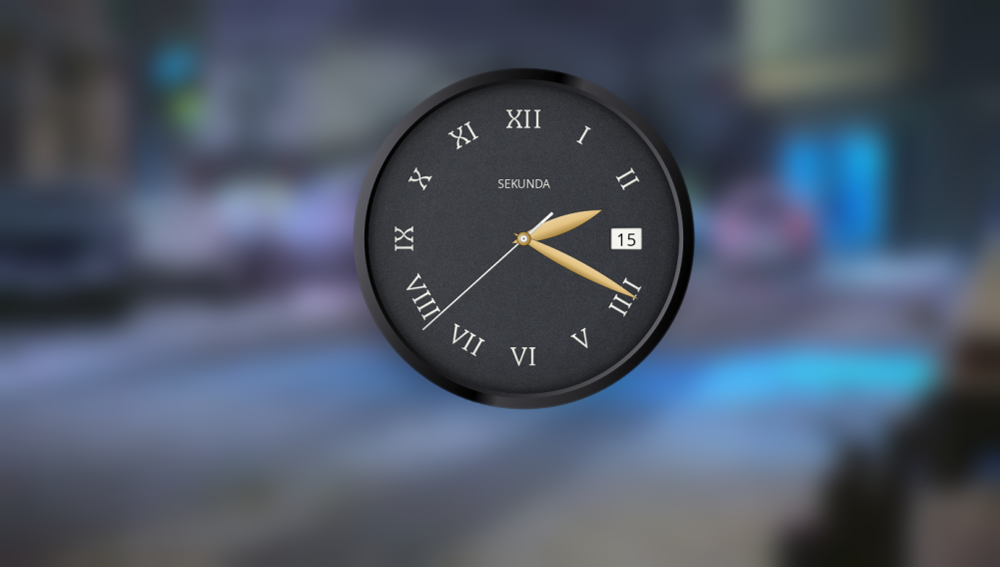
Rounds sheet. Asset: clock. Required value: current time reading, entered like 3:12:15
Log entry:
2:19:38
